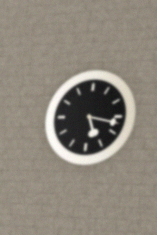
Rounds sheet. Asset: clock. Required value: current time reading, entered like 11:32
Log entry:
5:17
